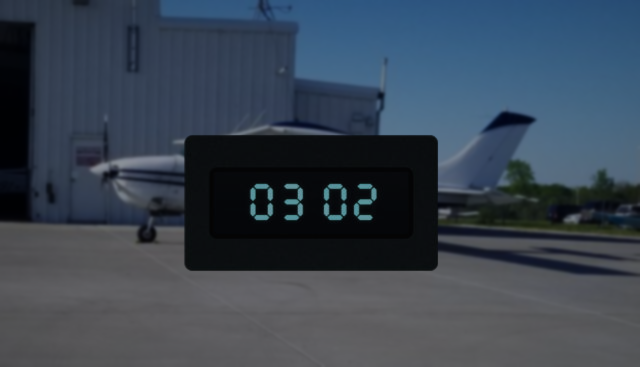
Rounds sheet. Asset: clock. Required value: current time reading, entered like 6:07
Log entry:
3:02
